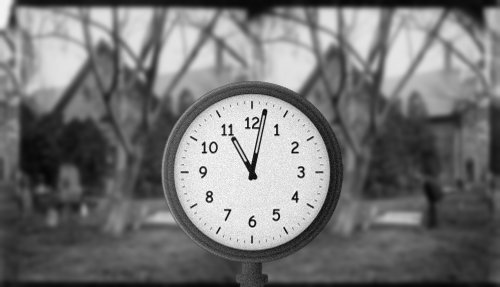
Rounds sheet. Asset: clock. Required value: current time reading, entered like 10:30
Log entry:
11:02
